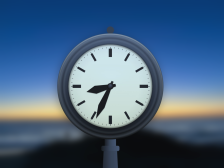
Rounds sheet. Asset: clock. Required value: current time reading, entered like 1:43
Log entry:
8:34
